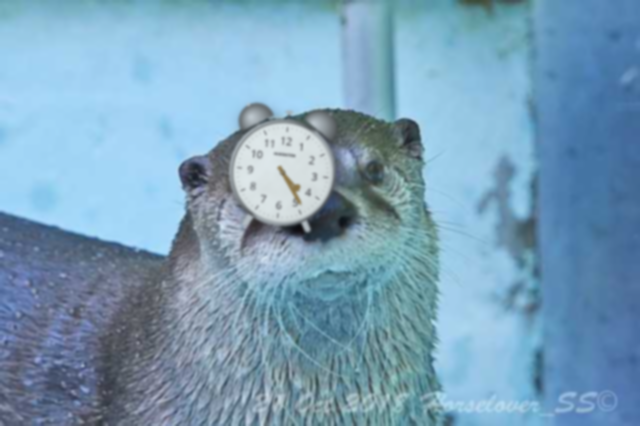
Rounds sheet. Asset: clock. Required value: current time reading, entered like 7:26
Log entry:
4:24
